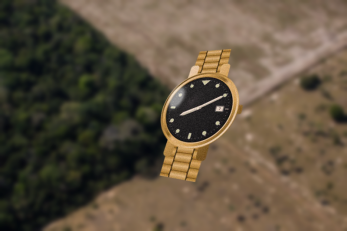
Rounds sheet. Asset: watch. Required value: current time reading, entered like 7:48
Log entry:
8:10
